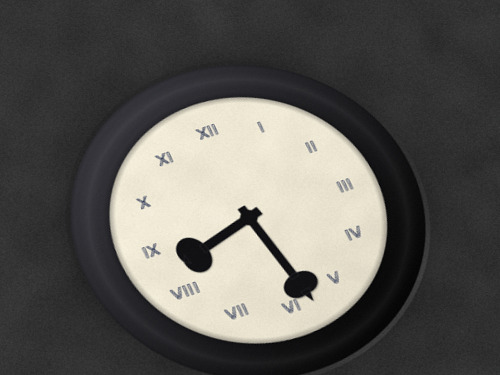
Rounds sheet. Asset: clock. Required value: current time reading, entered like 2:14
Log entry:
8:28
